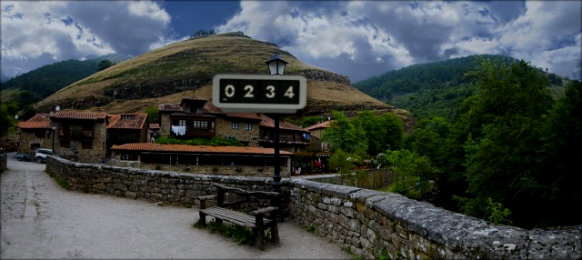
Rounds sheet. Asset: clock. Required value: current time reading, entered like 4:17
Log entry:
2:34
